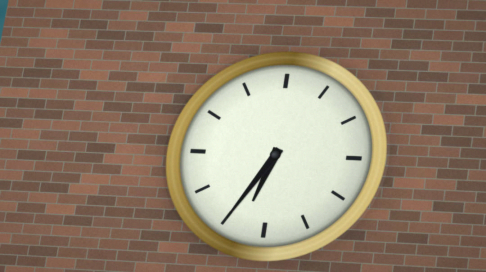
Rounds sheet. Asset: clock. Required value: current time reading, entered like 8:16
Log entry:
6:35
